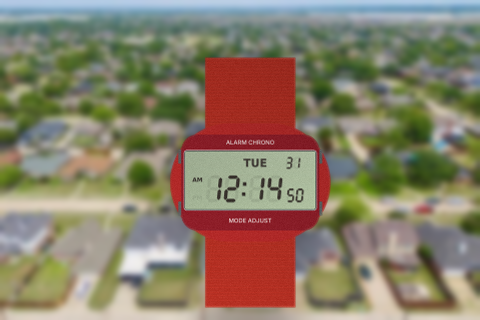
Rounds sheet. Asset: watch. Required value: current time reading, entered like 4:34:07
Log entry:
12:14:50
